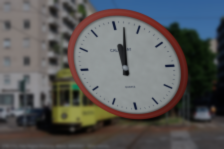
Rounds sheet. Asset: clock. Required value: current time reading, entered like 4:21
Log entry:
12:02
